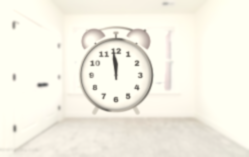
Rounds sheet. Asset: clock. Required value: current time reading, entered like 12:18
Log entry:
11:59
